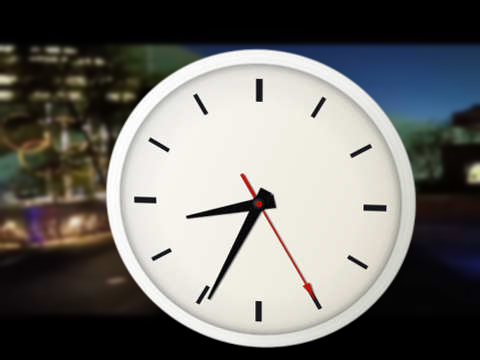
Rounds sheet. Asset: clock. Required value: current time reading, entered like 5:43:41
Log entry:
8:34:25
